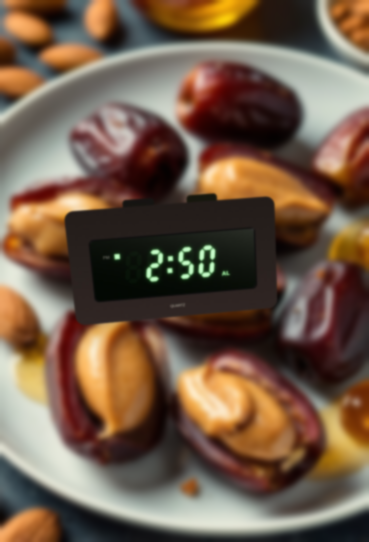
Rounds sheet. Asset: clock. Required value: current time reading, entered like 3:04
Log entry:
2:50
